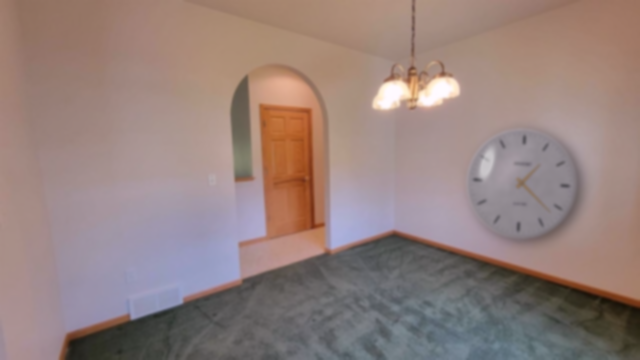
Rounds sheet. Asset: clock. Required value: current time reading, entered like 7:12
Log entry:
1:22
